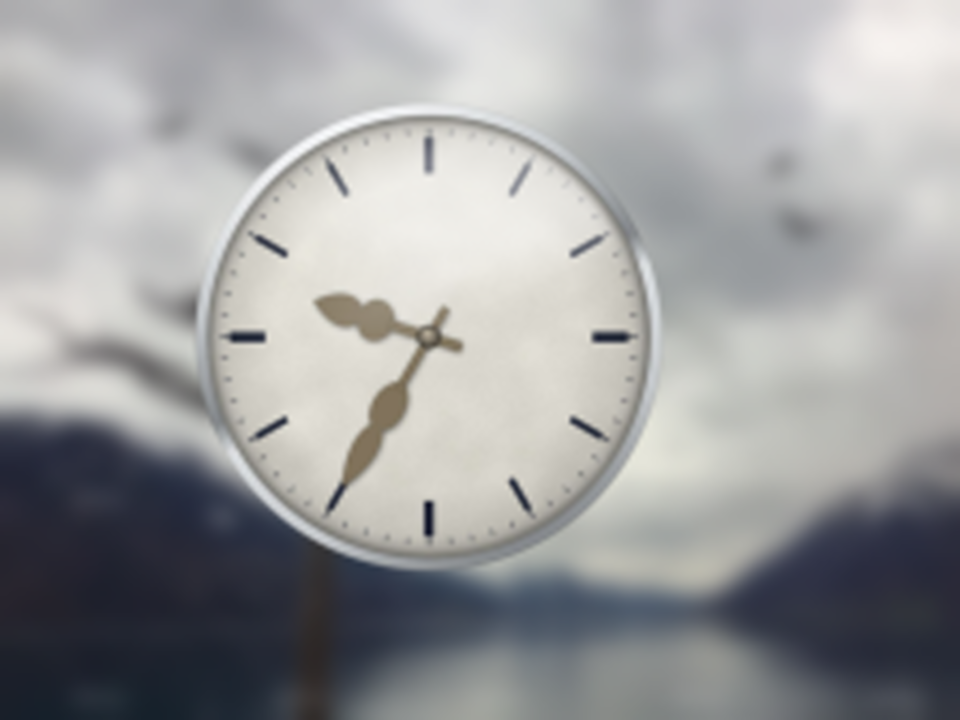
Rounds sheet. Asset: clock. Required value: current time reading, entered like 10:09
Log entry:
9:35
